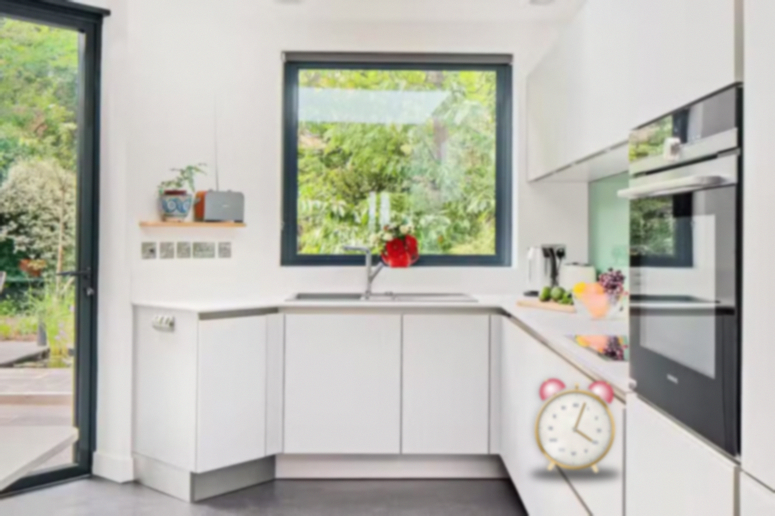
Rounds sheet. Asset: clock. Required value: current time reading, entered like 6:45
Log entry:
4:03
